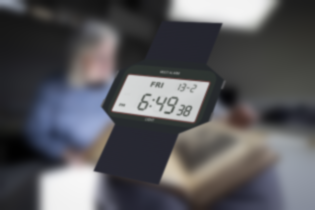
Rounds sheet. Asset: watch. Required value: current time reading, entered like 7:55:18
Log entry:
6:49:38
